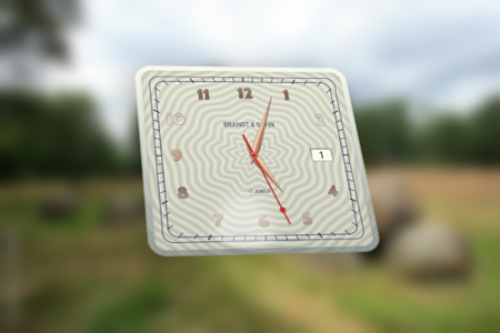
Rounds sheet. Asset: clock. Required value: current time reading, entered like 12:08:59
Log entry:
5:03:27
